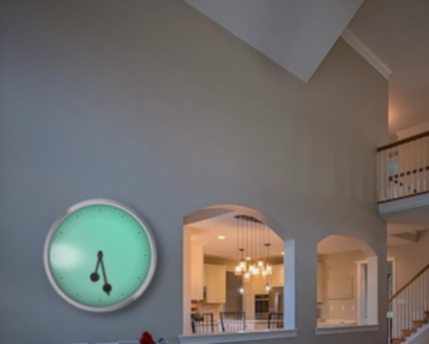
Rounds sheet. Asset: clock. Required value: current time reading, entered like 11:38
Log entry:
6:28
